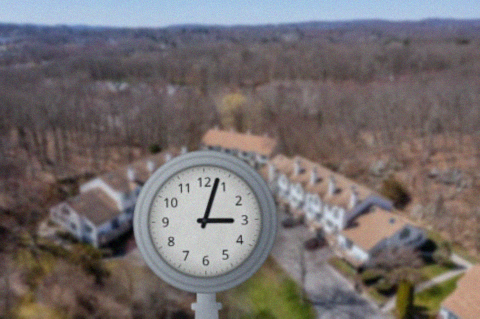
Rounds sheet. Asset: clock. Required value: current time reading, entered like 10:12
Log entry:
3:03
